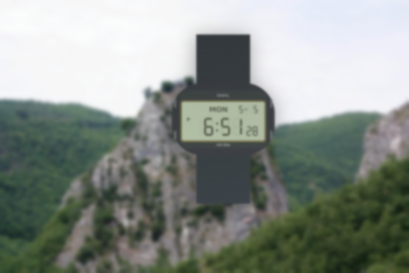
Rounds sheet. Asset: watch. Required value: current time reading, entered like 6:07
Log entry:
6:51
